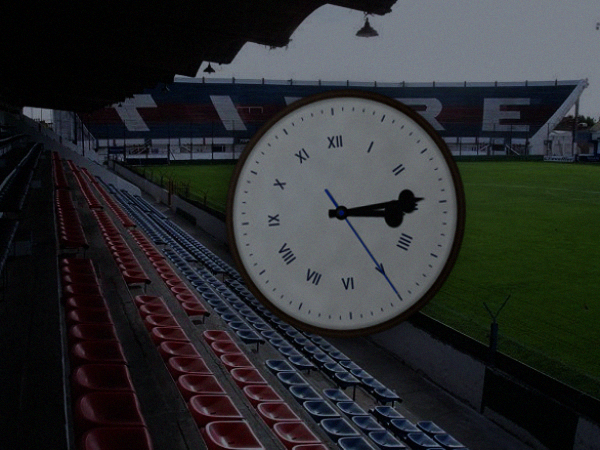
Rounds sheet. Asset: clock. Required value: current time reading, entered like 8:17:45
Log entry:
3:14:25
